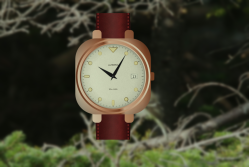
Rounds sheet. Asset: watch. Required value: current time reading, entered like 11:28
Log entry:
10:05
